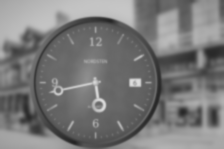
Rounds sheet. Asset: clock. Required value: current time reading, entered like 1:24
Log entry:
5:43
